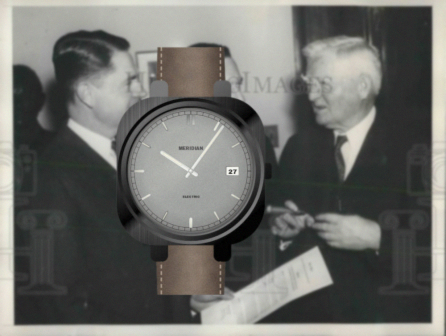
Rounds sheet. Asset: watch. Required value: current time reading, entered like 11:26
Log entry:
10:06
